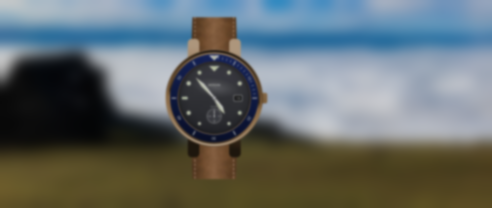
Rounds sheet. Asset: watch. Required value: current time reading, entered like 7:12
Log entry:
4:53
